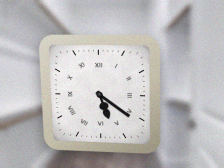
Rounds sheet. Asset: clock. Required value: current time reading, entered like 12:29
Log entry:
5:21
